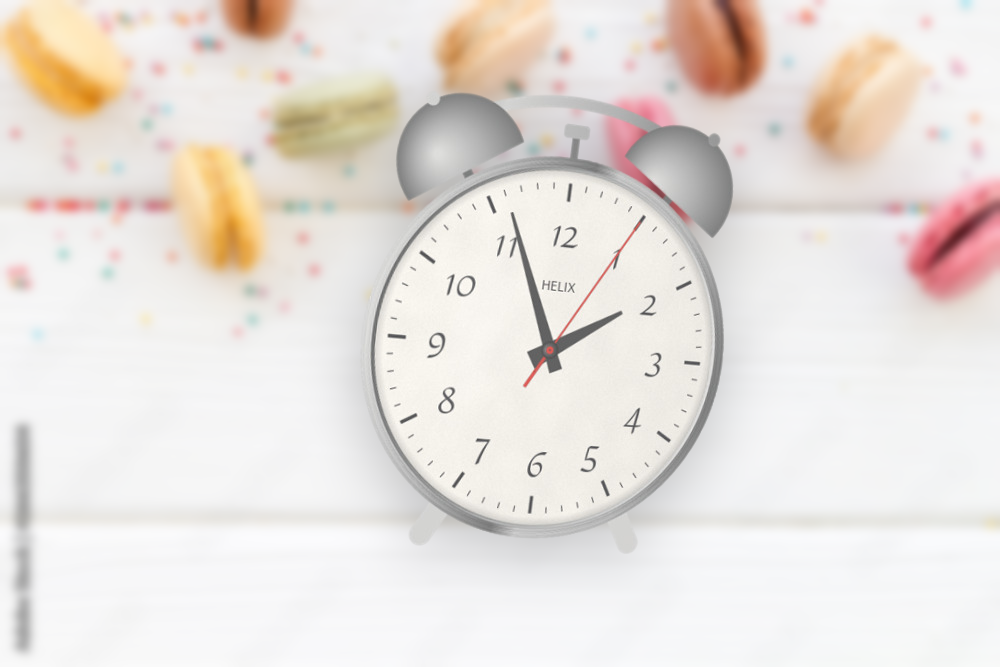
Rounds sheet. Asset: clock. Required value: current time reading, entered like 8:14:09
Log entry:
1:56:05
